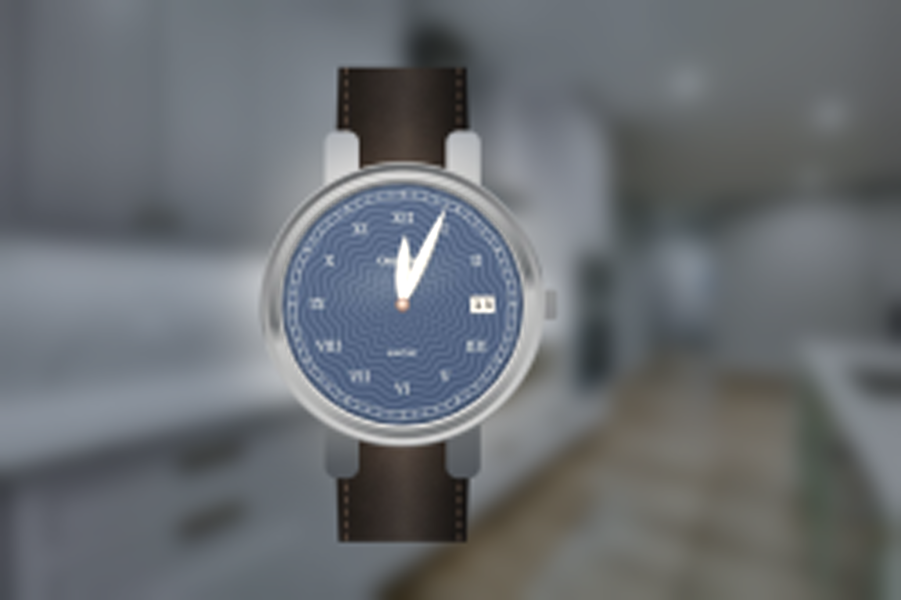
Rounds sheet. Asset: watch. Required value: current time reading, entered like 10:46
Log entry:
12:04
